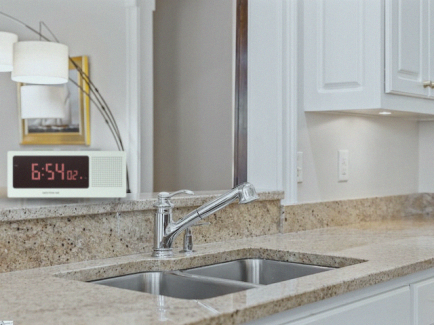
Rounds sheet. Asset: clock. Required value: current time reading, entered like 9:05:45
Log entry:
6:54:02
